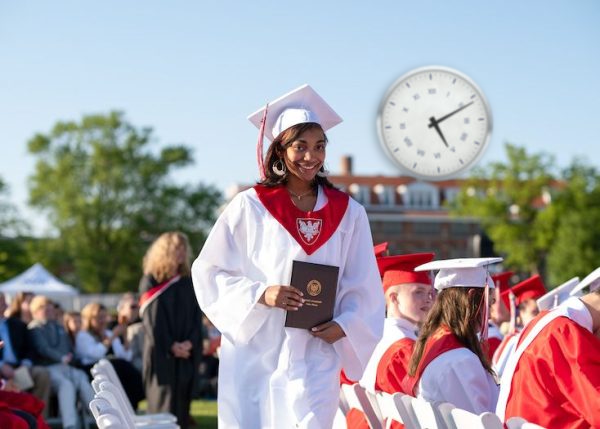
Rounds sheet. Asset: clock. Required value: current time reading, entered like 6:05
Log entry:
5:11
